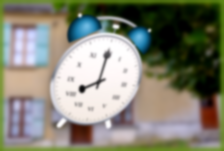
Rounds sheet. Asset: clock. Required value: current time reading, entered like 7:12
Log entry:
8:00
